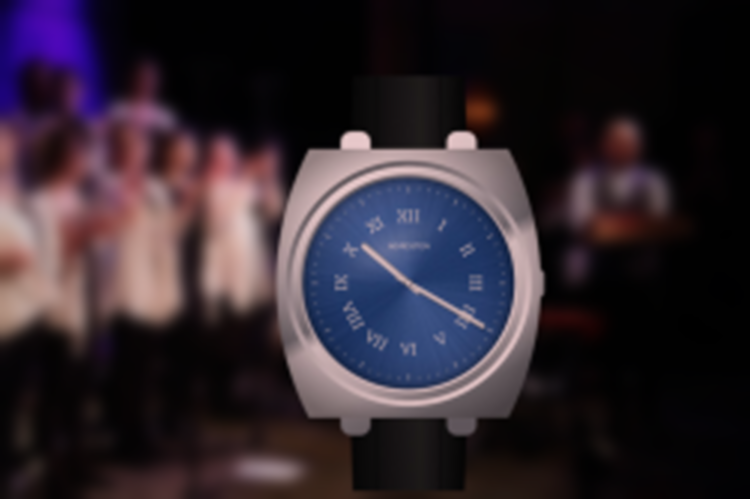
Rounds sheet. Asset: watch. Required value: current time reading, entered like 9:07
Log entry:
10:20
